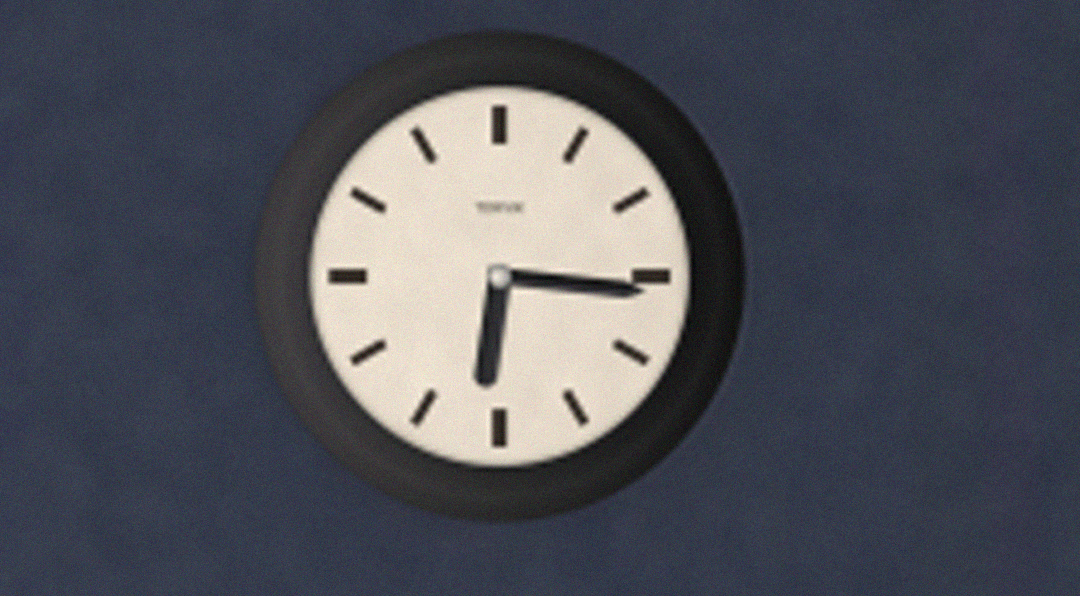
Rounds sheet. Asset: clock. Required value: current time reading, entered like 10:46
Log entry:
6:16
